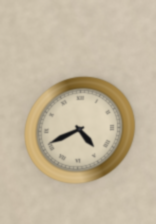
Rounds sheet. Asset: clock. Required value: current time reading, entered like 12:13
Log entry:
4:41
